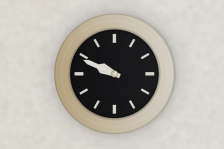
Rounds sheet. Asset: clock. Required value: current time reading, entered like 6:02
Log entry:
9:49
